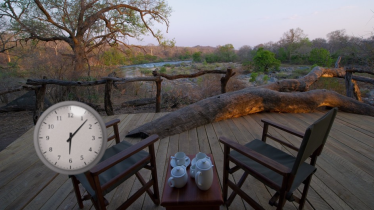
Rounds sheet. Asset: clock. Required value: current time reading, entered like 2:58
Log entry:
6:07
